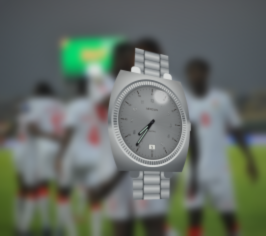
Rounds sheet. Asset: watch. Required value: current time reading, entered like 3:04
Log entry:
7:36
